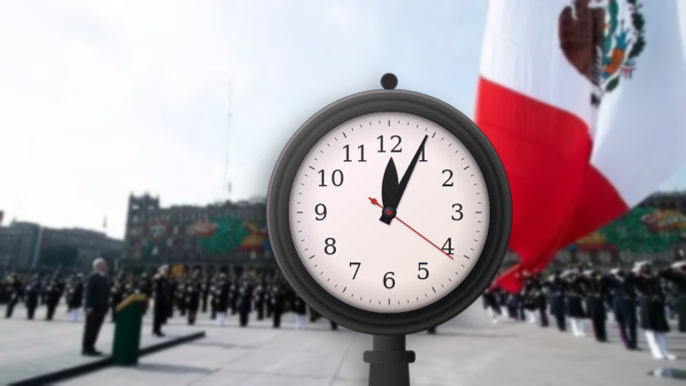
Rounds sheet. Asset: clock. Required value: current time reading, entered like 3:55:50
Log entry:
12:04:21
